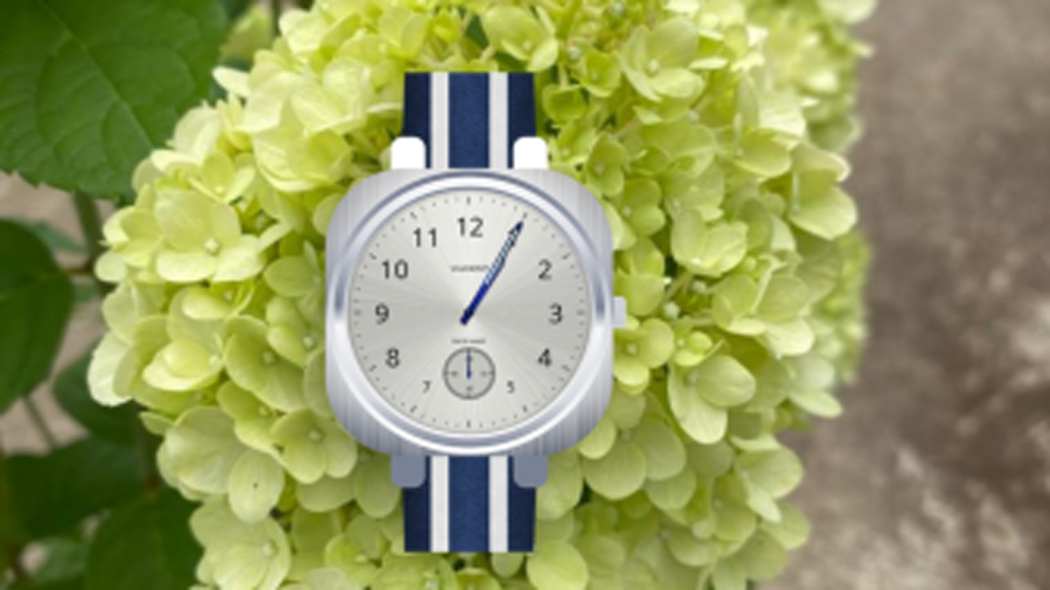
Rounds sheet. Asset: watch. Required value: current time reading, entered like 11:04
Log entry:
1:05
